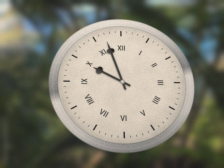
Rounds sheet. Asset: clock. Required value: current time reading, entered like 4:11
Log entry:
9:57
